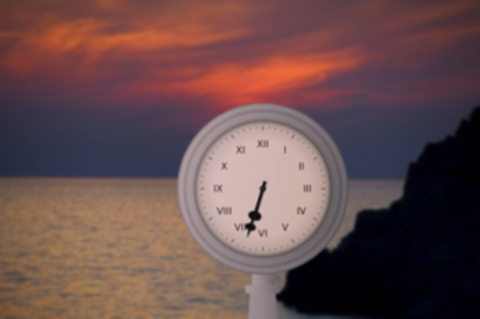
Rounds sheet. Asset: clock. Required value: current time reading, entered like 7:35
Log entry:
6:33
